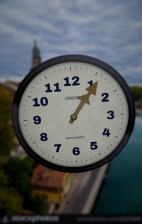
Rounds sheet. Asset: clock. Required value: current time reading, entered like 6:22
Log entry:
1:06
